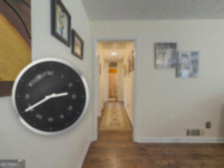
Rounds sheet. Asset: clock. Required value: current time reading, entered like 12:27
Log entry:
2:40
